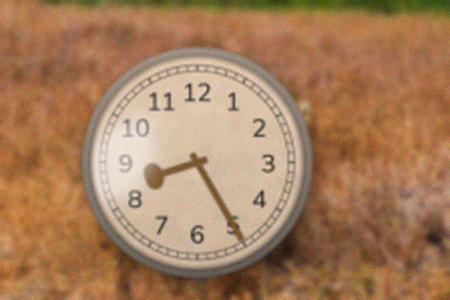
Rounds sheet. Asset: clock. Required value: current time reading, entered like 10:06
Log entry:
8:25
